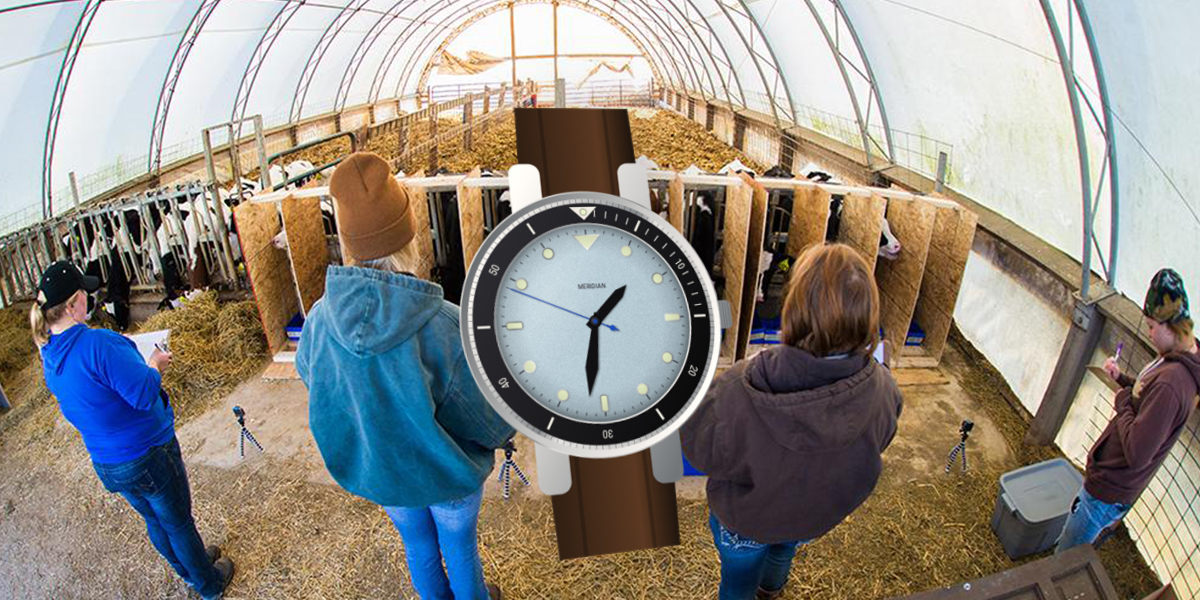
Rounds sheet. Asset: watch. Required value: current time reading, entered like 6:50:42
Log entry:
1:31:49
